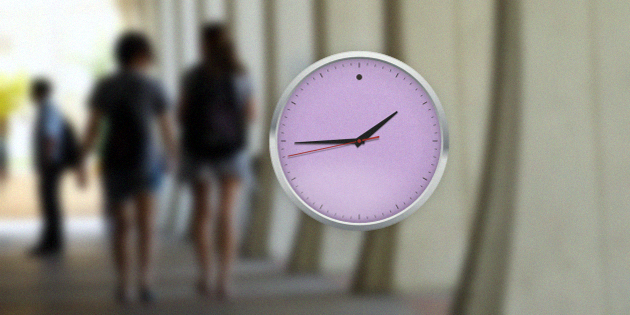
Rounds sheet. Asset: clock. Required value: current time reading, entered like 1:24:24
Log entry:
1:44:43
